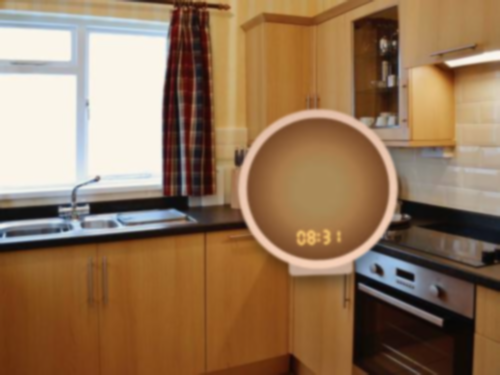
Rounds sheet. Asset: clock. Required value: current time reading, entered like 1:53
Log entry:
8:31
